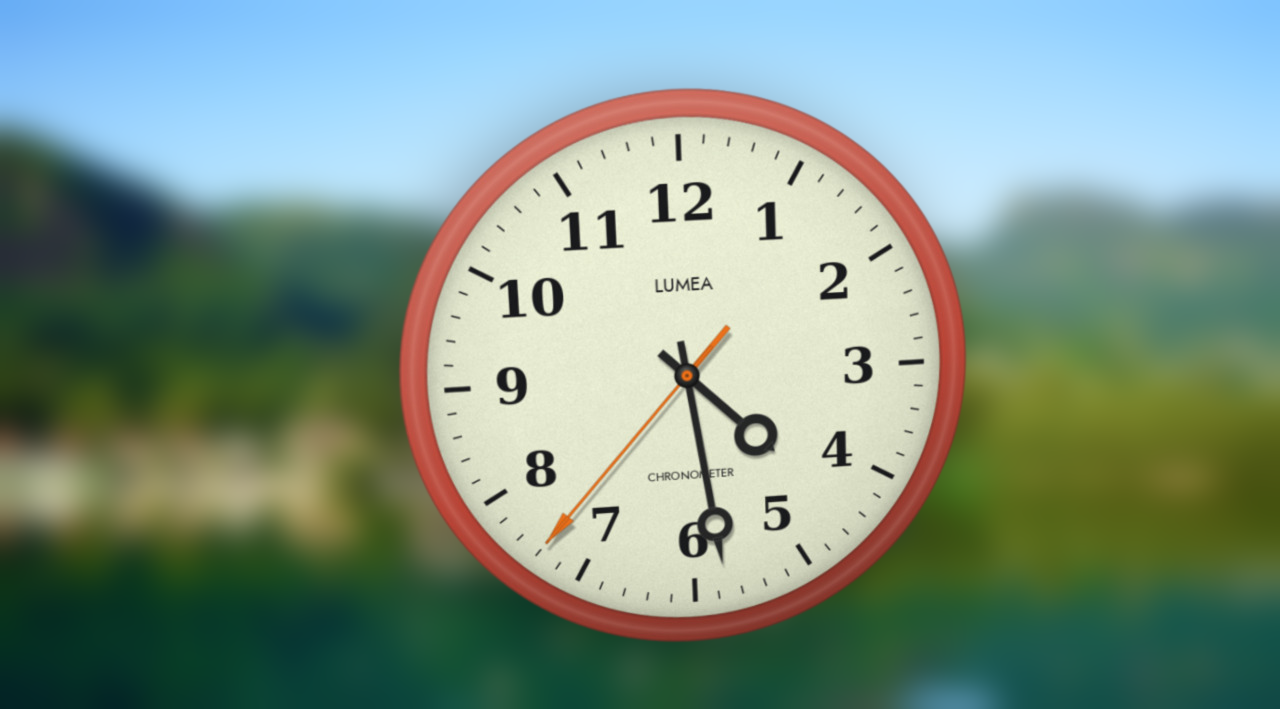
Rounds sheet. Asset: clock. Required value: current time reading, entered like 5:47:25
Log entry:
4:28:37
